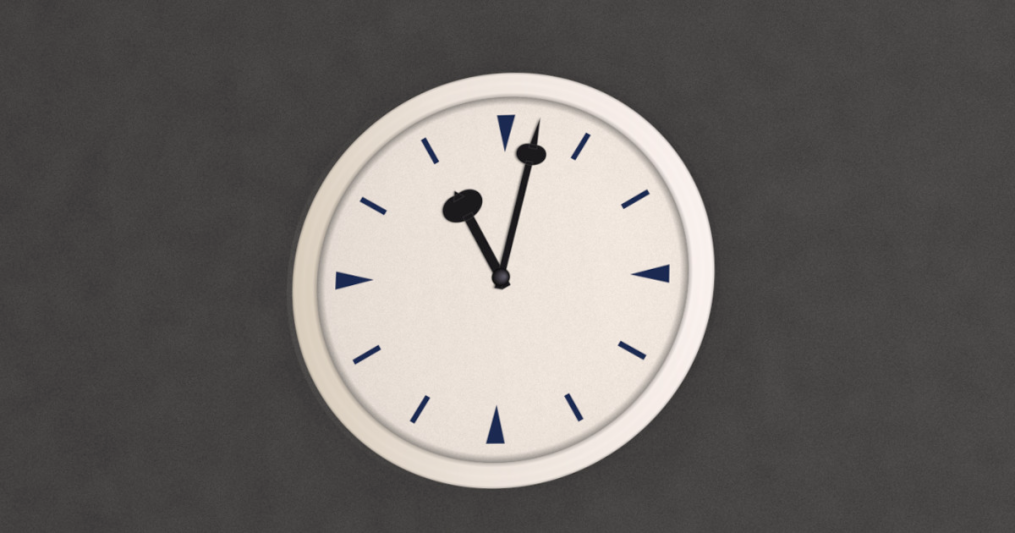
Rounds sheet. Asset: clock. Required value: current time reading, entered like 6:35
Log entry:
11:02
